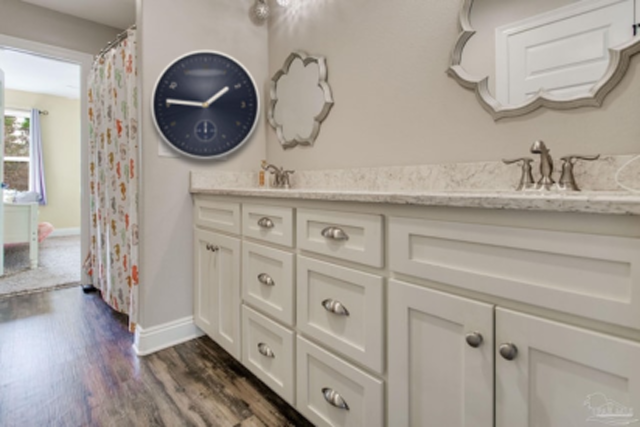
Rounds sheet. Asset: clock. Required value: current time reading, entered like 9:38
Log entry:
1:46
